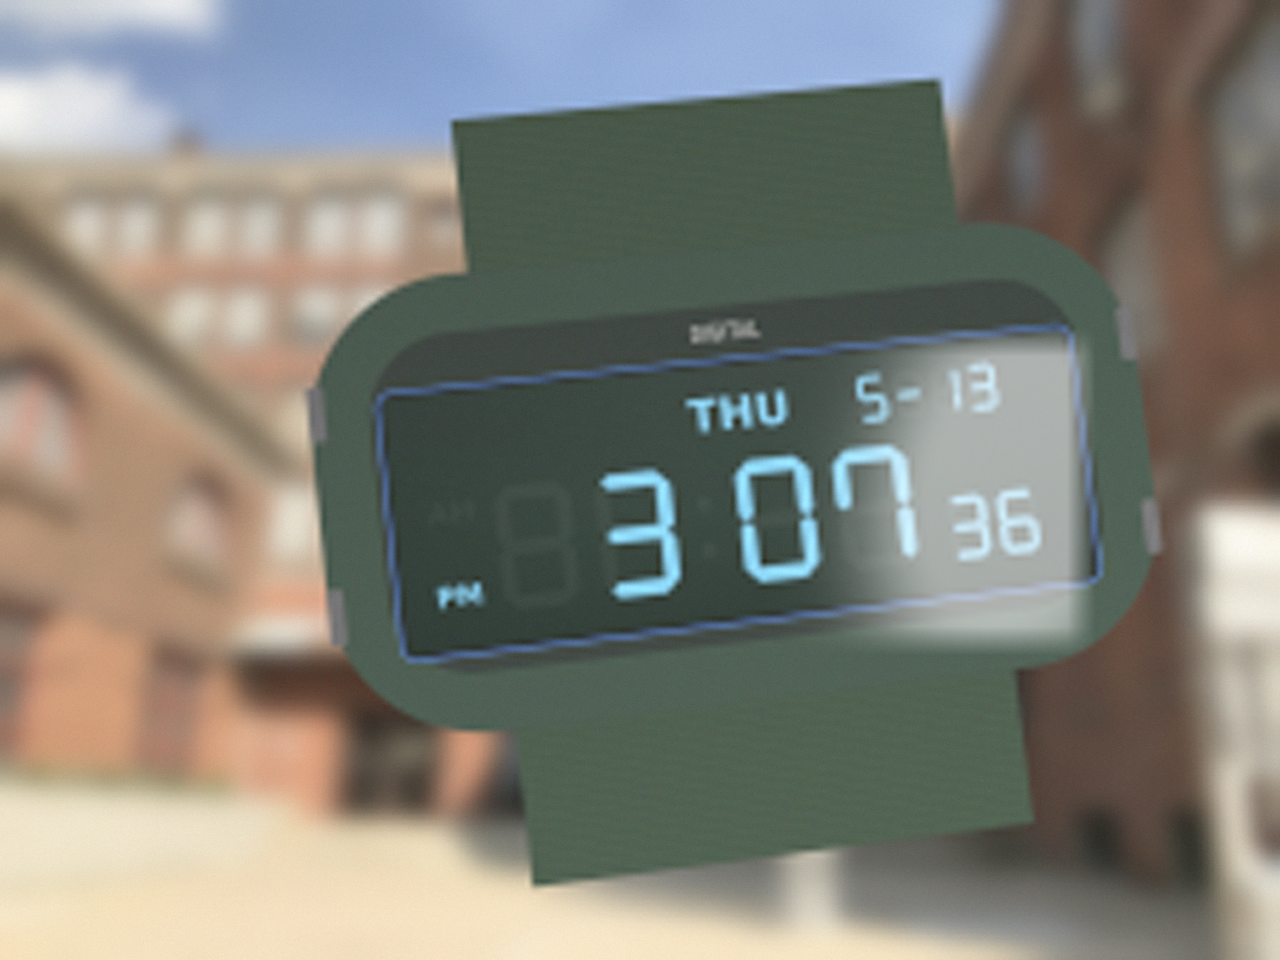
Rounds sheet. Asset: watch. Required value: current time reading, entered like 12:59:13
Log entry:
3:07:36
